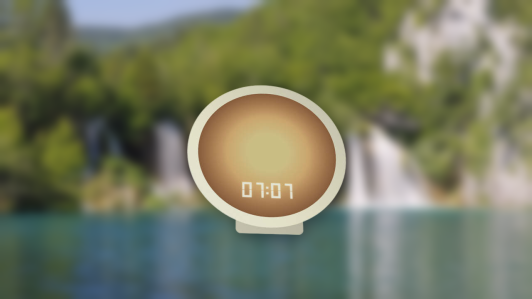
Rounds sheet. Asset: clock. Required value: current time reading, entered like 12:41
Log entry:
7:07
